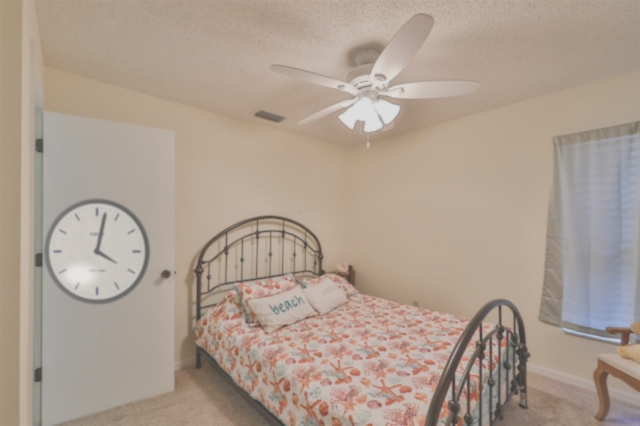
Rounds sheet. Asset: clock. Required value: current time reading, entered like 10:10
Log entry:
4:02
